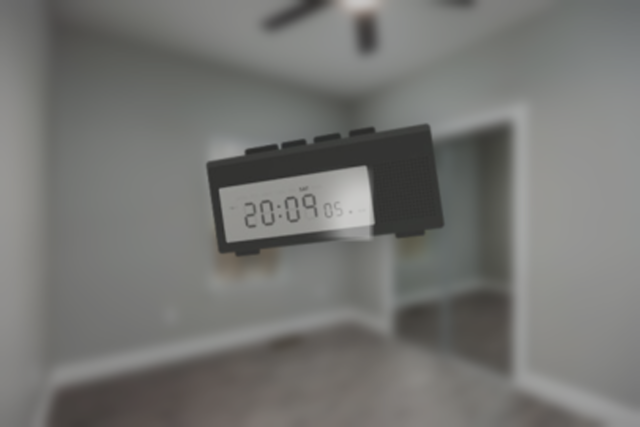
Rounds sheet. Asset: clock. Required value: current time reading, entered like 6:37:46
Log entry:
20:09:05
